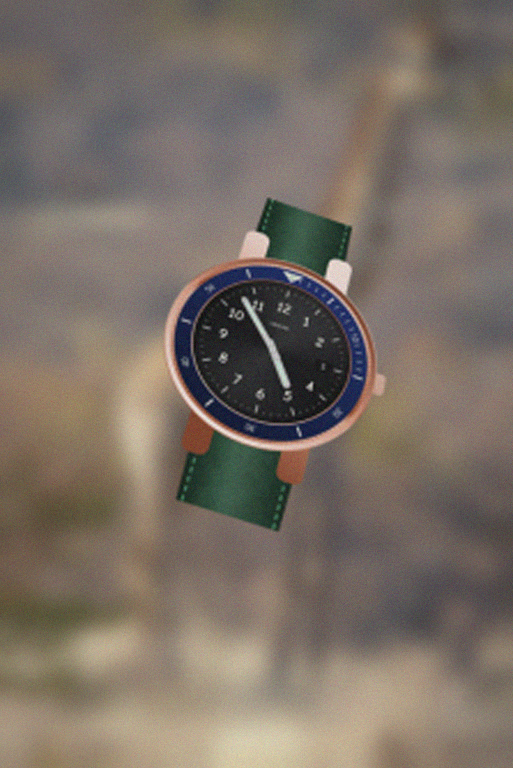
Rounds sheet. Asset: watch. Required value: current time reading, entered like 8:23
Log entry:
4:53
